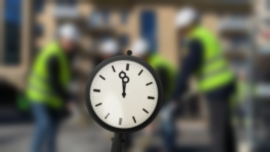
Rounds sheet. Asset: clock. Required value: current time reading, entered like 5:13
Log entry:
11:58
